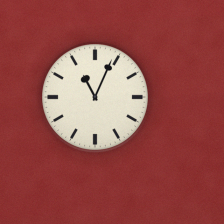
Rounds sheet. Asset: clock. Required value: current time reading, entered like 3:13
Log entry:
11:04
